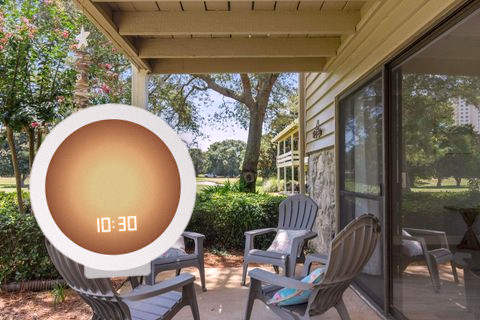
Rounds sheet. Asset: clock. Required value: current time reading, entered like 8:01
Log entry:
10:30
